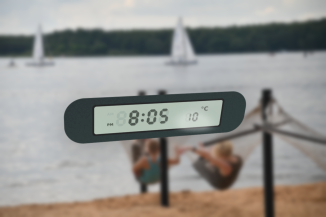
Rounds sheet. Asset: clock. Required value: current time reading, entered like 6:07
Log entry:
8:05
